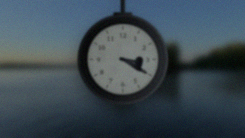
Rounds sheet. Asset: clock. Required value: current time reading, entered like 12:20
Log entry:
3:20
